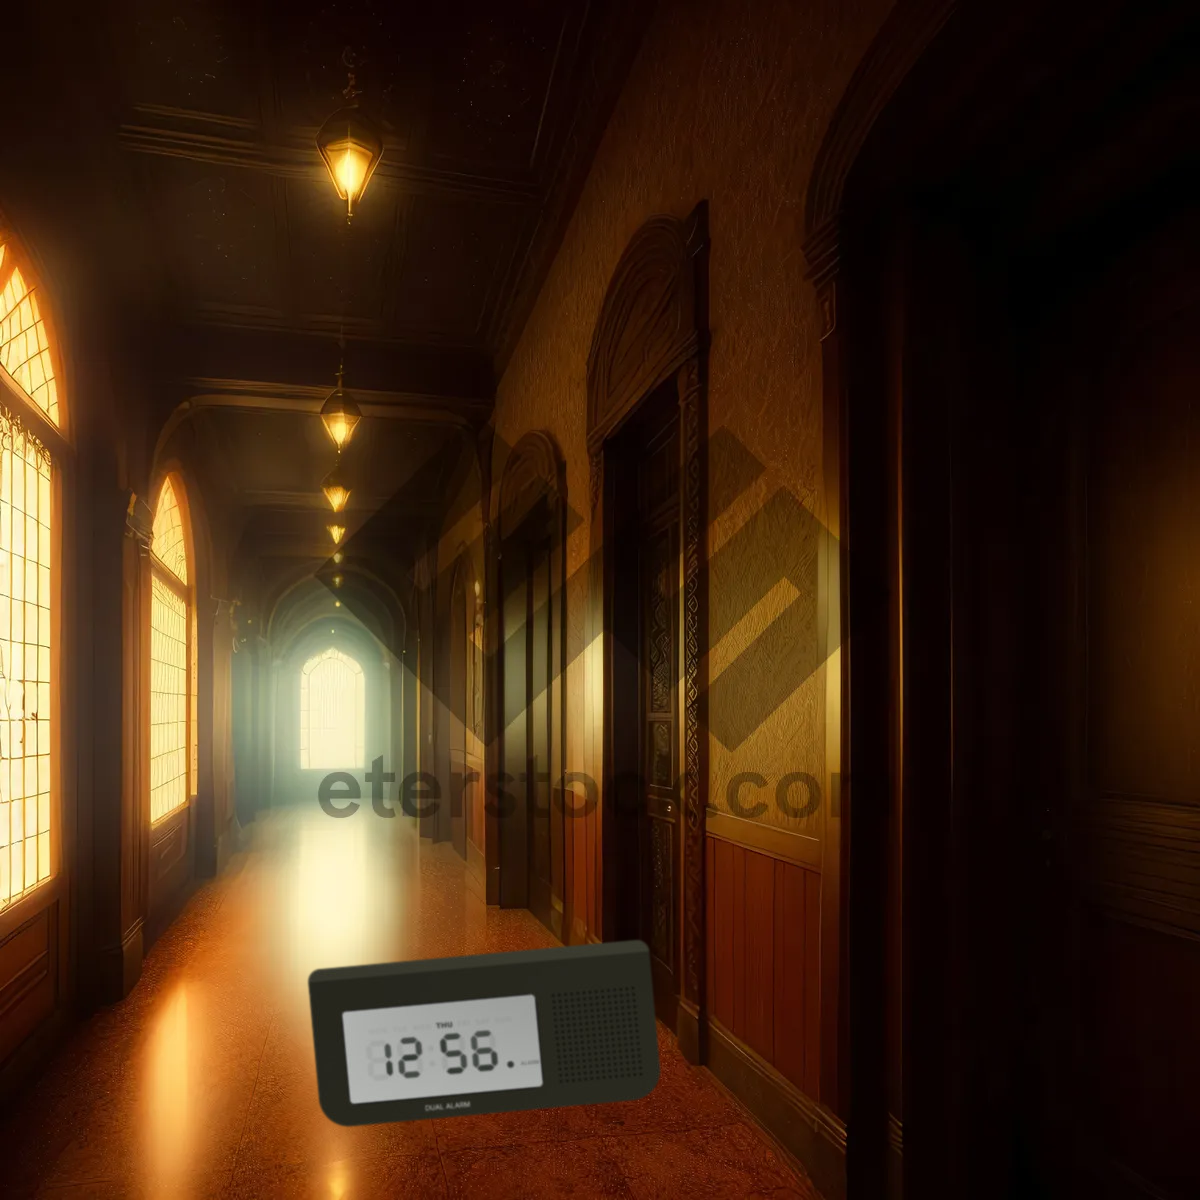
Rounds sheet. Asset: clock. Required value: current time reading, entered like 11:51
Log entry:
12:56
